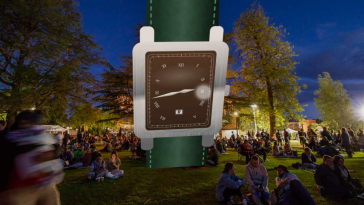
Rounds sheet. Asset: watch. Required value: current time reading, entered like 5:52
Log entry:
2:43
